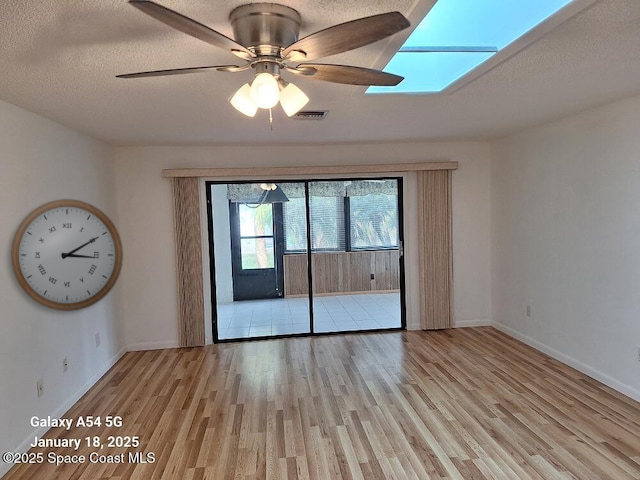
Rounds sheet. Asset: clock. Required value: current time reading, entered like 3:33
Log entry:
3:10
